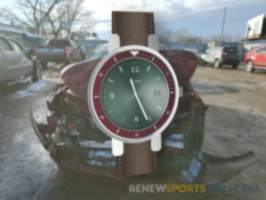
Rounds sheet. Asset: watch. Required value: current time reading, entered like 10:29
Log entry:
11:26
